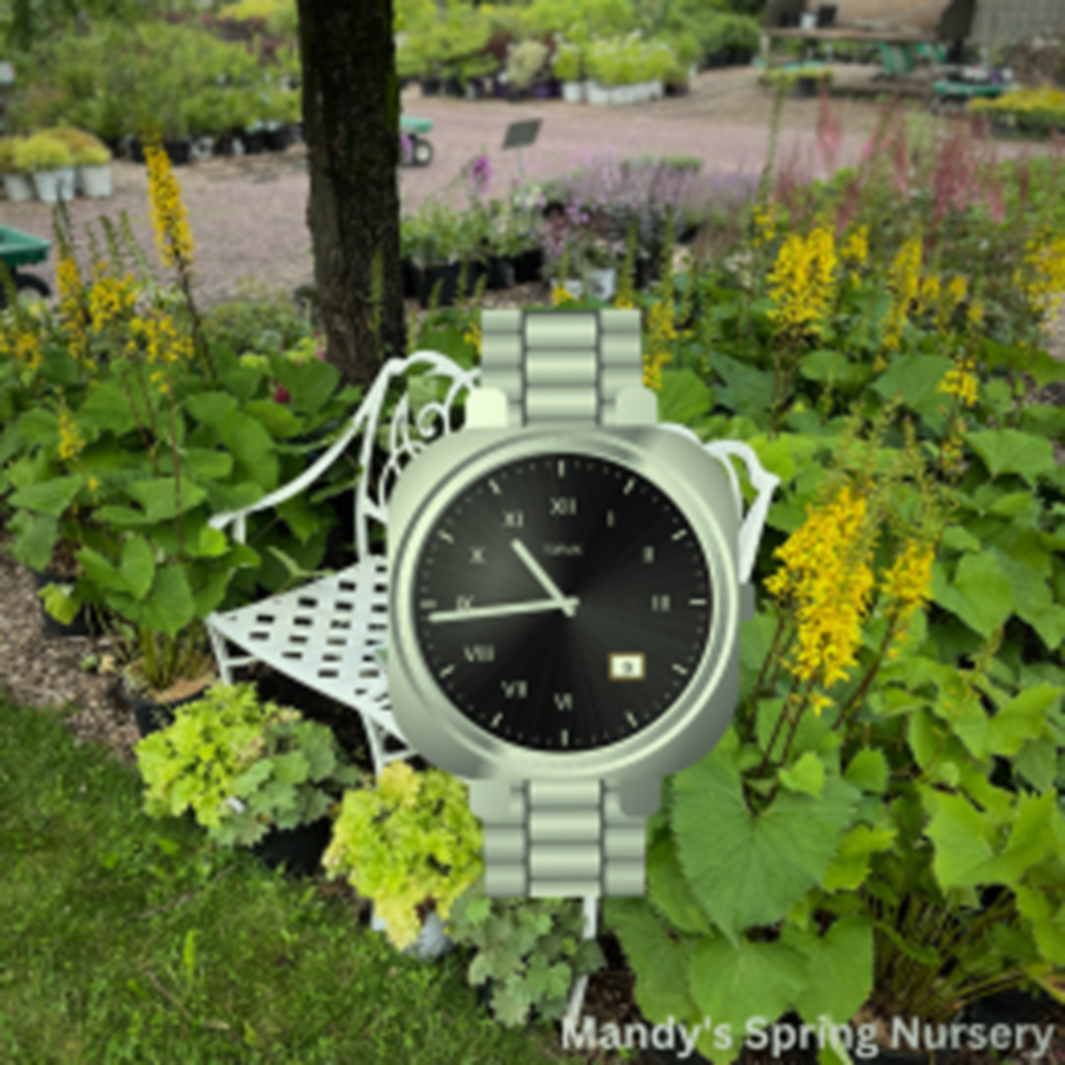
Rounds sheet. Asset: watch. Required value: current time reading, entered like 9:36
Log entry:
10:44
